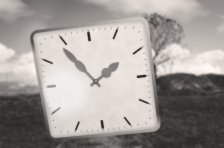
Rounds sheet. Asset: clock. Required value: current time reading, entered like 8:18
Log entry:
1:54
